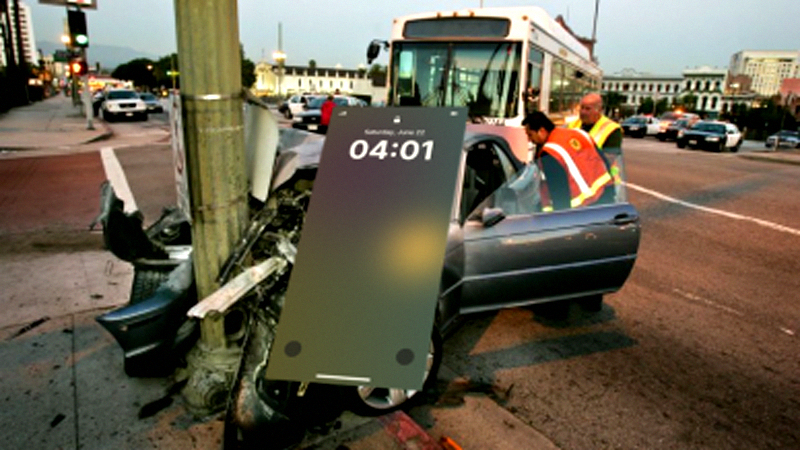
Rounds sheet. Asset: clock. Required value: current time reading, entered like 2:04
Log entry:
4:01
